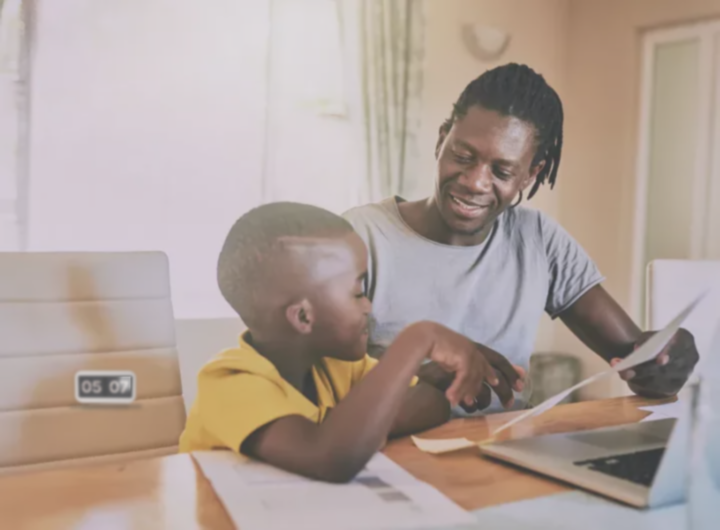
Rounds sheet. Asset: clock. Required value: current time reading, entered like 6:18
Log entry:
5:07
